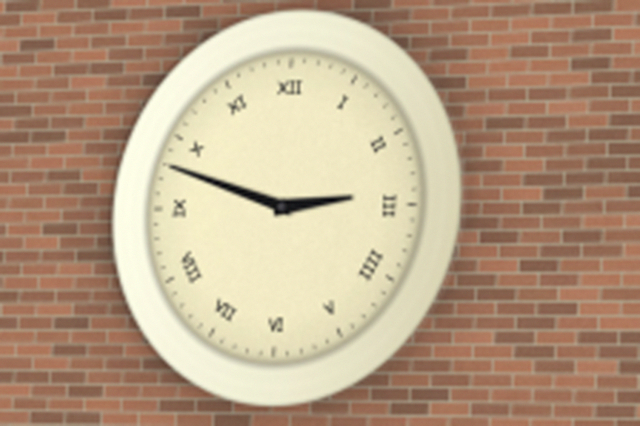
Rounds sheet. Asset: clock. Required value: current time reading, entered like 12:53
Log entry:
2:48
